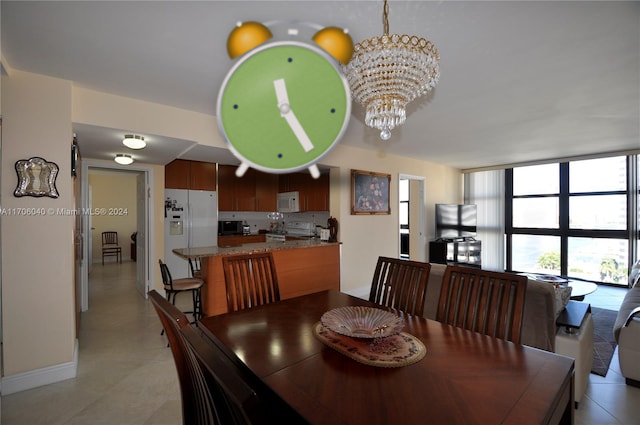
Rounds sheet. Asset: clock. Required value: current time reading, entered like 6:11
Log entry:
11:24
